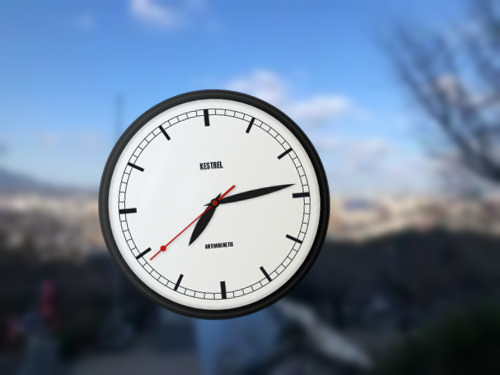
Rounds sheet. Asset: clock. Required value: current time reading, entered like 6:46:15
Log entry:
7:13:39
